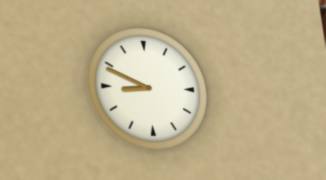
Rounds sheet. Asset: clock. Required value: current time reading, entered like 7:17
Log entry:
8:49
